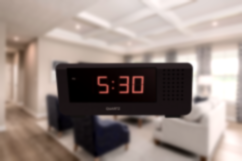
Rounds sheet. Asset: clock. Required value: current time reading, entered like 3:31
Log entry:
5:30
